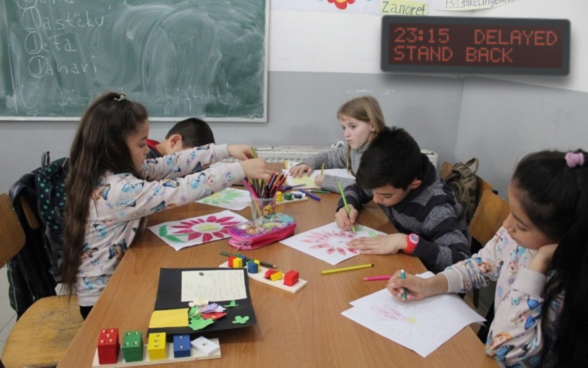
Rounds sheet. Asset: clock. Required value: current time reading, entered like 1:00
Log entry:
23:15
